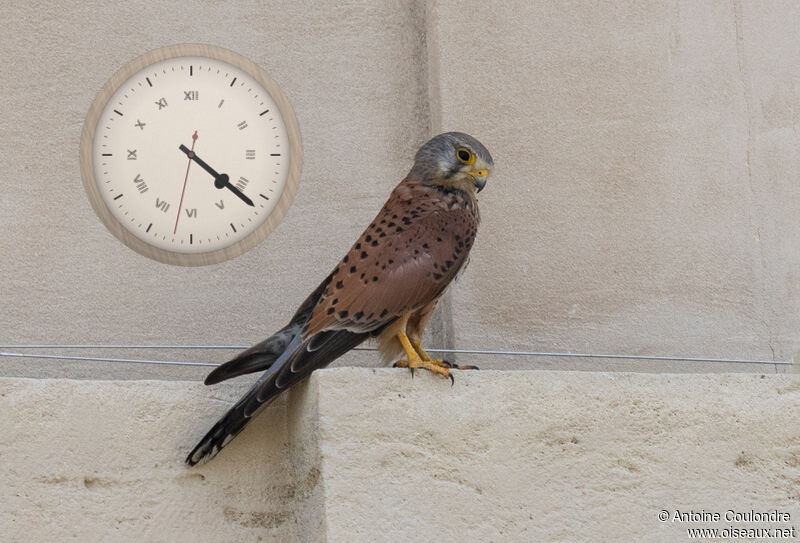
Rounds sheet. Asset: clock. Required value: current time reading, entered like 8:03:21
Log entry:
4:21:32
